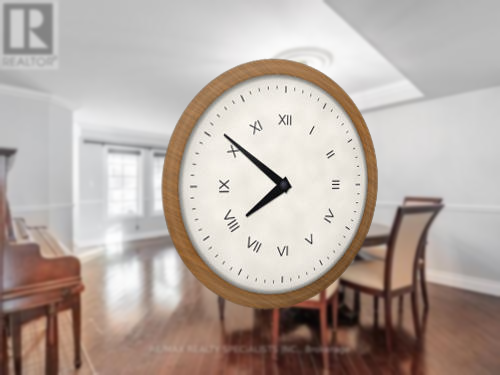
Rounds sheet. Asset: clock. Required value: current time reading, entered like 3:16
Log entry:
7:51
